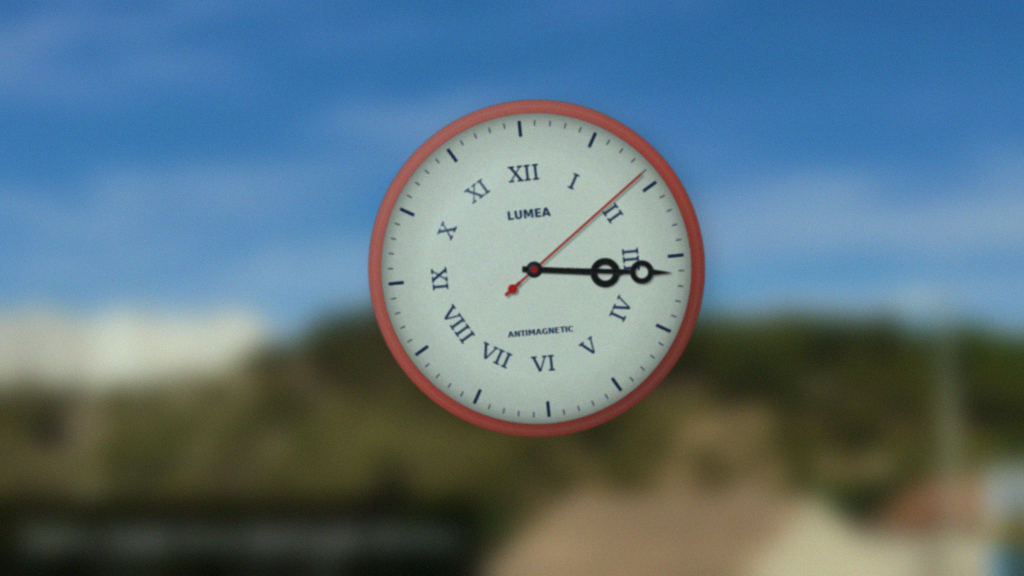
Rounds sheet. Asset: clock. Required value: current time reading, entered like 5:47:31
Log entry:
3:16:09
